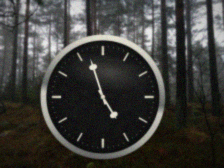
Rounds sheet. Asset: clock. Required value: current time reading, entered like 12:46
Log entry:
4:57
